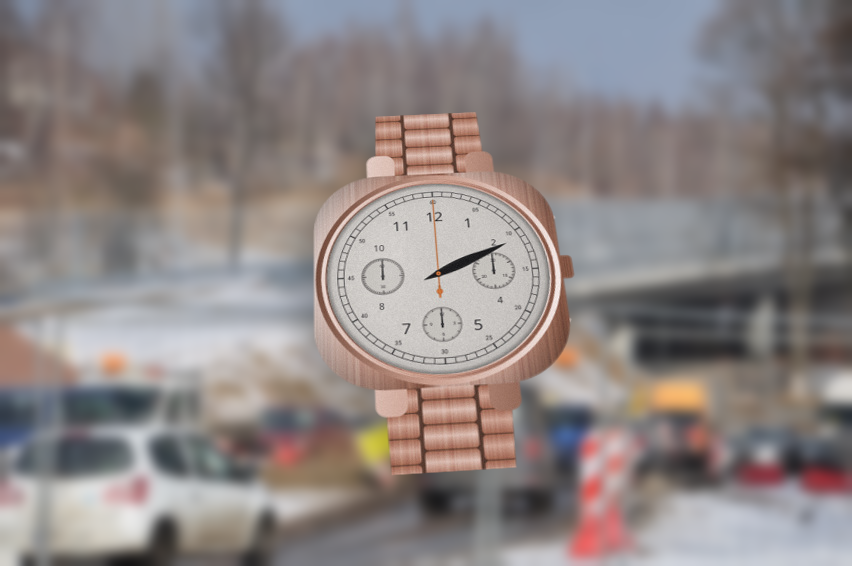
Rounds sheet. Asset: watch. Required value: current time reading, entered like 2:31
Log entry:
2:11
